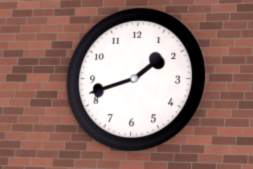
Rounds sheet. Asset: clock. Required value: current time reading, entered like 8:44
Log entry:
1:42
